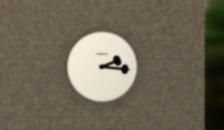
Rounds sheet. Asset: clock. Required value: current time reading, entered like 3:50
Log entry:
2:16
